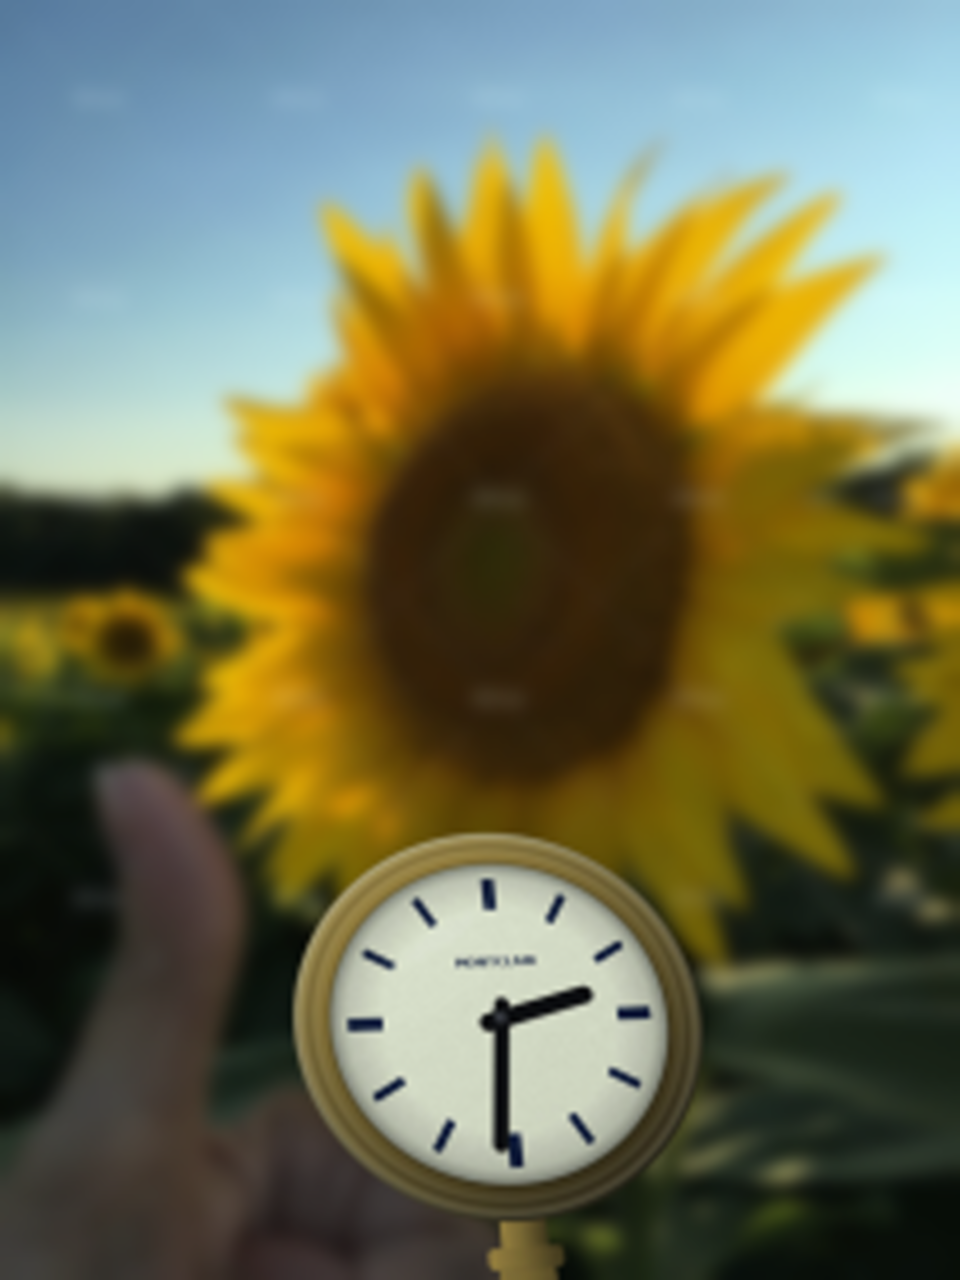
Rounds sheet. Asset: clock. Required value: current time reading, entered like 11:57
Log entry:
2:31
